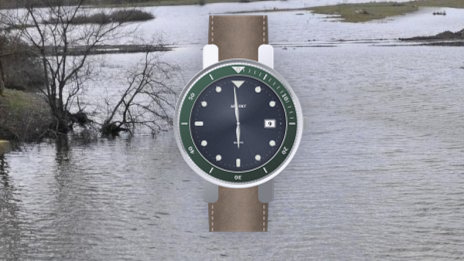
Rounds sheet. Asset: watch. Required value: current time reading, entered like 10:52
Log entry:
5:59
